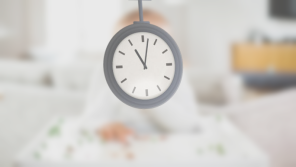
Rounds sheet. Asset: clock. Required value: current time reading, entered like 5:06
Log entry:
11:02
